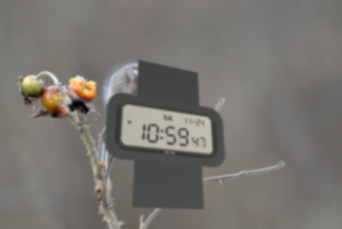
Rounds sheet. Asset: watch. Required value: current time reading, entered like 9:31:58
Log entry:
10:59:47
